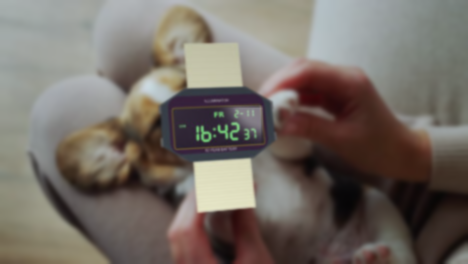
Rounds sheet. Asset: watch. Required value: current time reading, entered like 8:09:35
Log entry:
16:42:37
